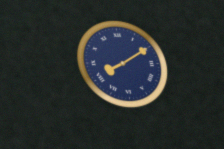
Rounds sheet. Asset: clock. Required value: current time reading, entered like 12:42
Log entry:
8:10
